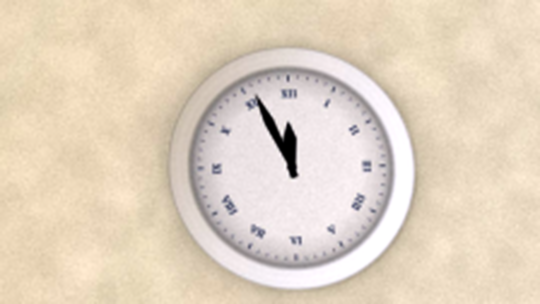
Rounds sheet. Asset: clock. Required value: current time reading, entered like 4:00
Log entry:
11:56
